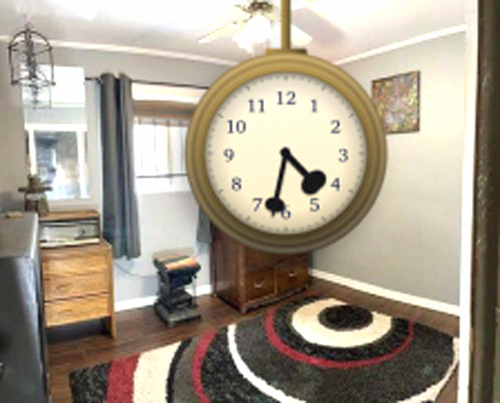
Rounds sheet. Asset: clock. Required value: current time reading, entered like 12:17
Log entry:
4:32
